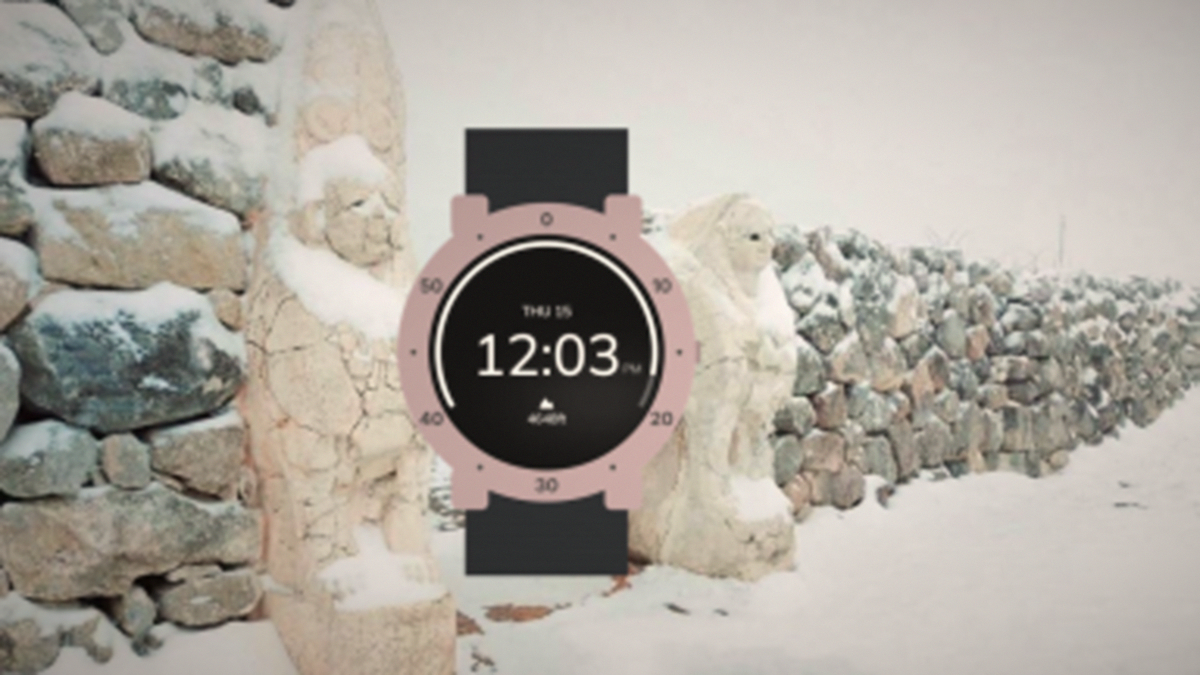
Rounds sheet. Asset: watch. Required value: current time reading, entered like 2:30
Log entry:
12:03
